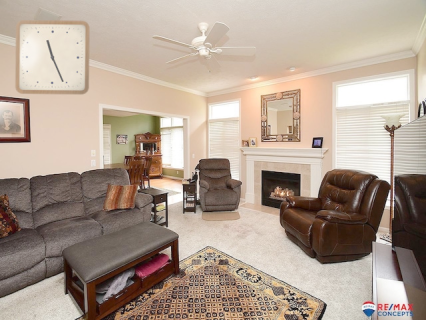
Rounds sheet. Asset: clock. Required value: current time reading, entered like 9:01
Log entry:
11:26
